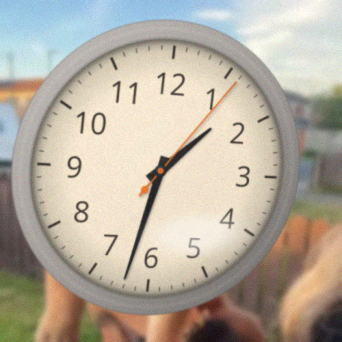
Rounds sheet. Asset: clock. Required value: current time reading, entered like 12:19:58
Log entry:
1:32:06
